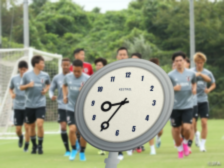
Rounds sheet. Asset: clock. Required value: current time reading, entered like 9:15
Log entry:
8:35
